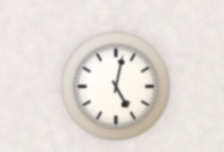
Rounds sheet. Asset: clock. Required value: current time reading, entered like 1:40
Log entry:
5:02
